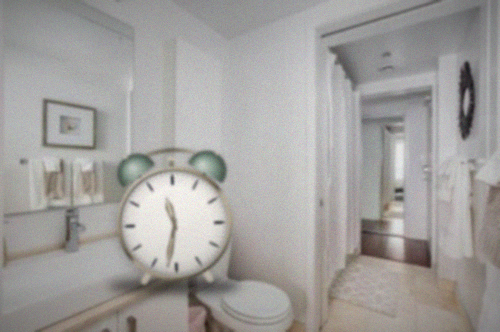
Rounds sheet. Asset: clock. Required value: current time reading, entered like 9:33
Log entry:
11:32
